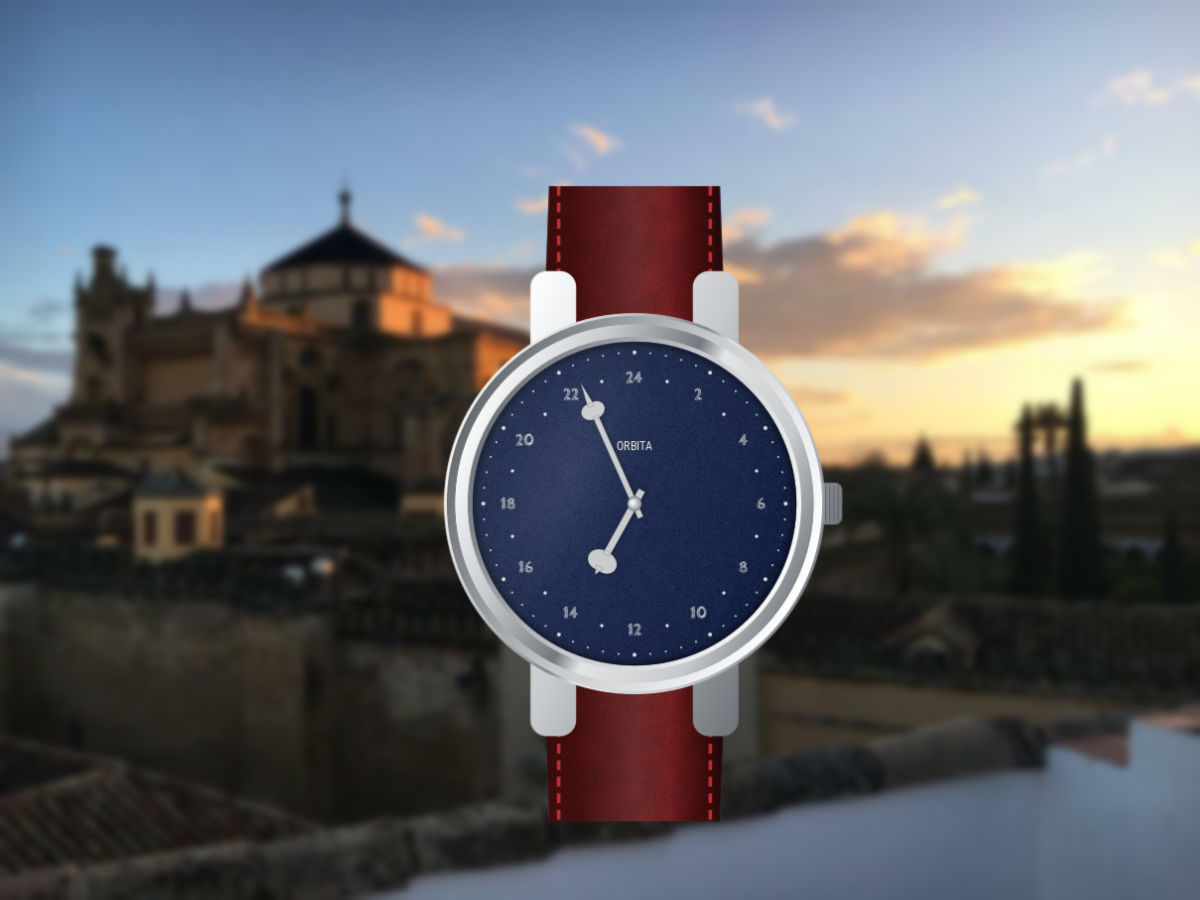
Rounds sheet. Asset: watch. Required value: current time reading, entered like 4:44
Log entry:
13:56
